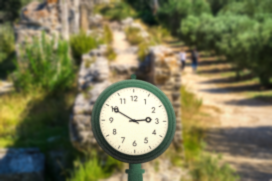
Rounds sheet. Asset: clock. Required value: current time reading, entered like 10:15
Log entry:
2:50
